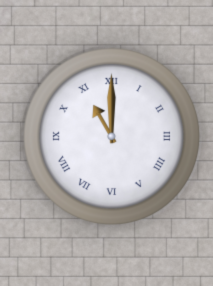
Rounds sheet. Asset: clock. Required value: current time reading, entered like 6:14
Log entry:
11:00
